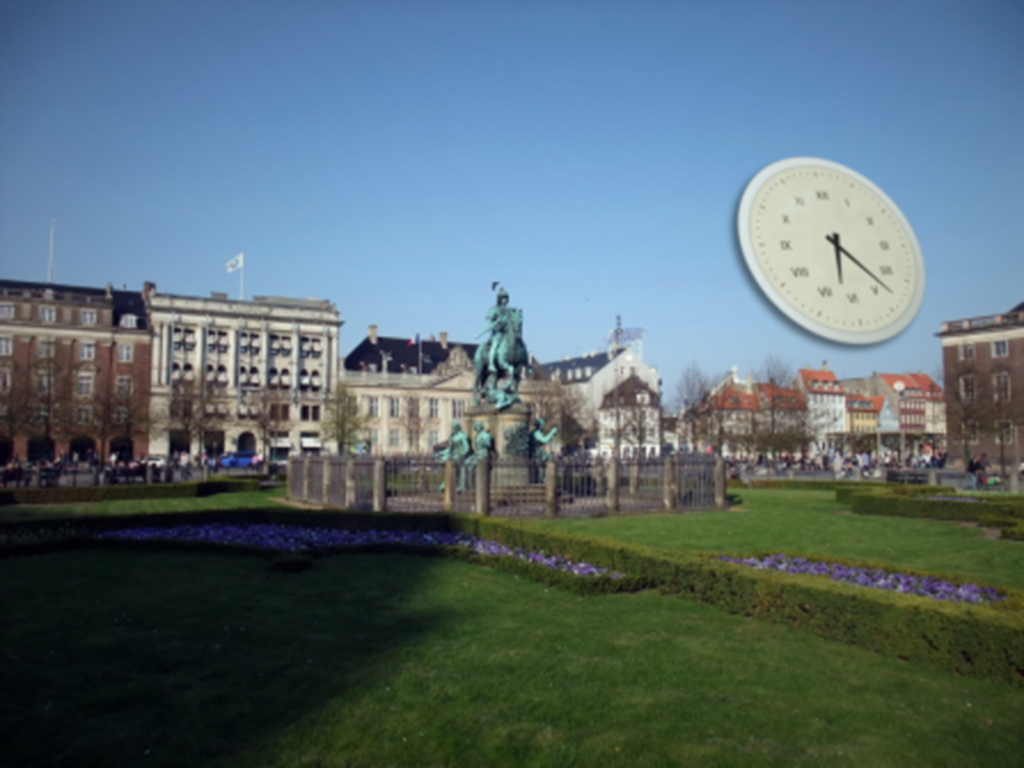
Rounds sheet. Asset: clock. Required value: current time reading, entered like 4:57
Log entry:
6:23
